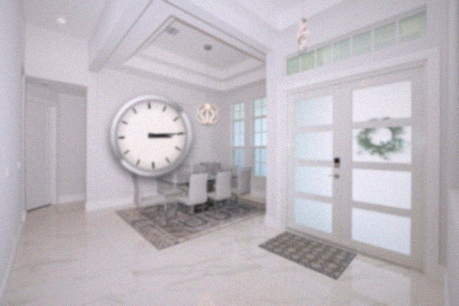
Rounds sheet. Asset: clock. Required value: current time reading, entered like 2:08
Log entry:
3:15
